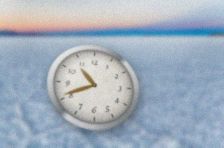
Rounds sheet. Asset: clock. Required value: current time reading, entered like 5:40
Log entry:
10:41
